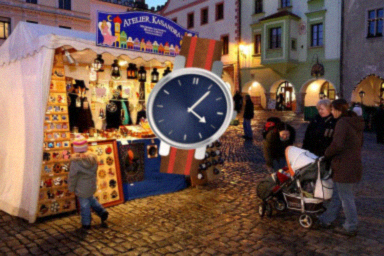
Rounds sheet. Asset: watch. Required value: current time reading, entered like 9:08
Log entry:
4:06
